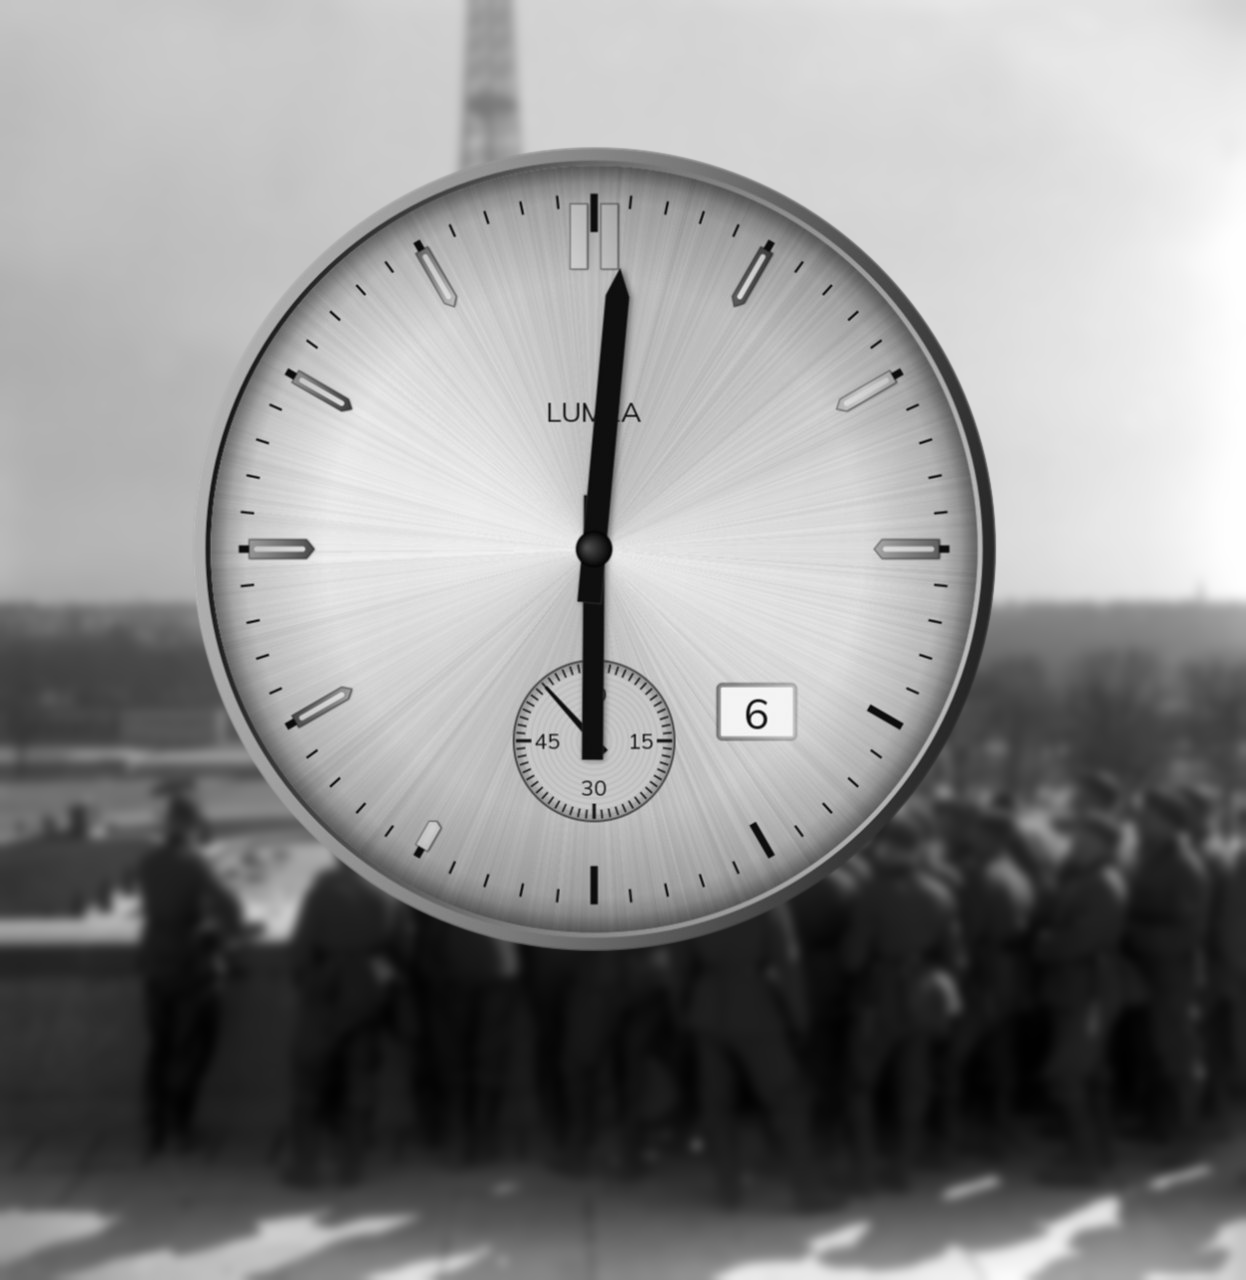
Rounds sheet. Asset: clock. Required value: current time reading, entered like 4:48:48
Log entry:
6:00:53
